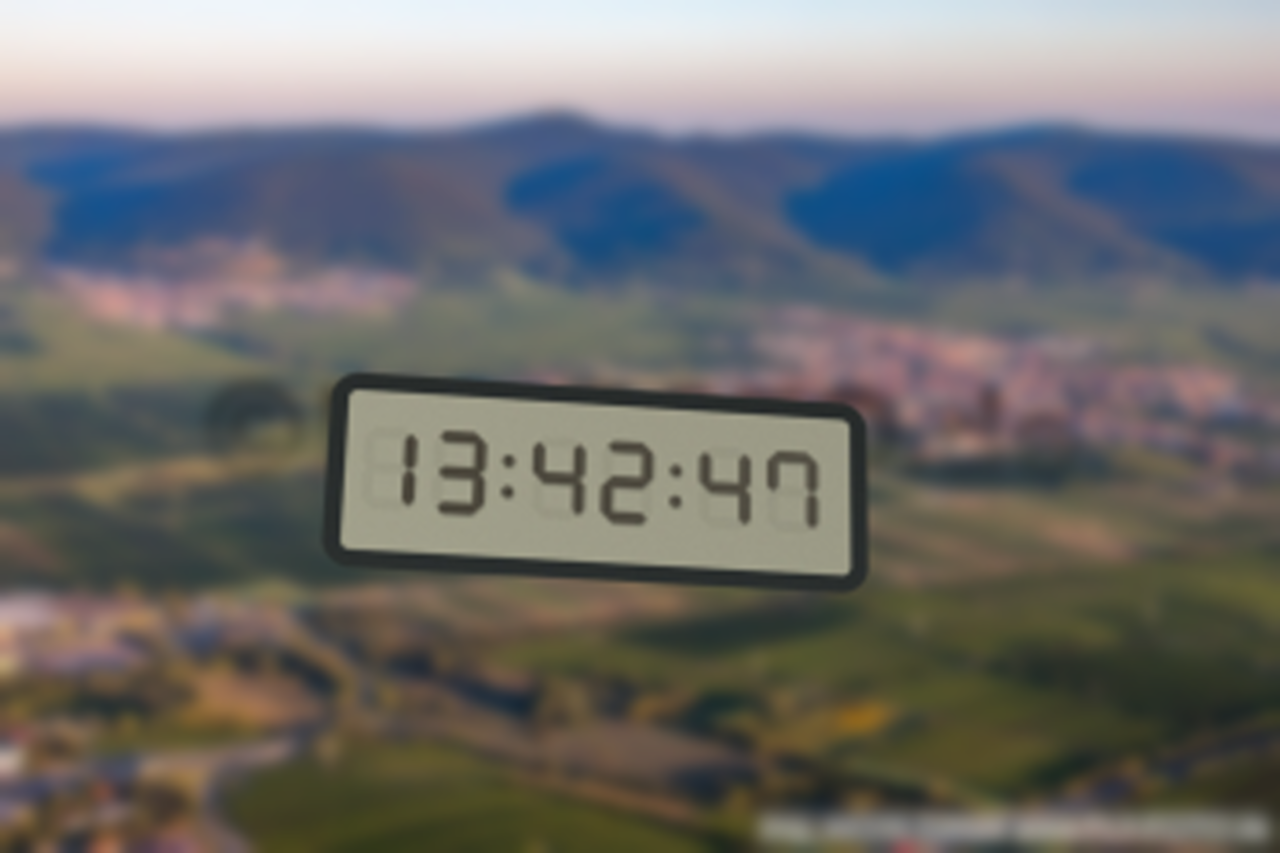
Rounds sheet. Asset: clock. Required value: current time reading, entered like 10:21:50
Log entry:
13:42:47
